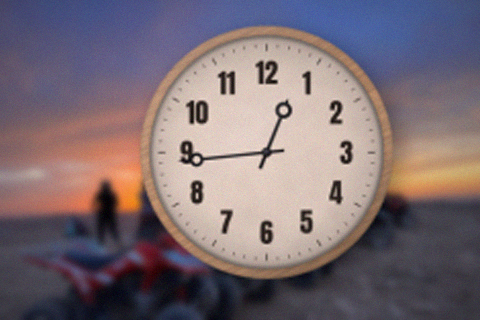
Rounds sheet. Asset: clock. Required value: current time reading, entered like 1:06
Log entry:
12:44
